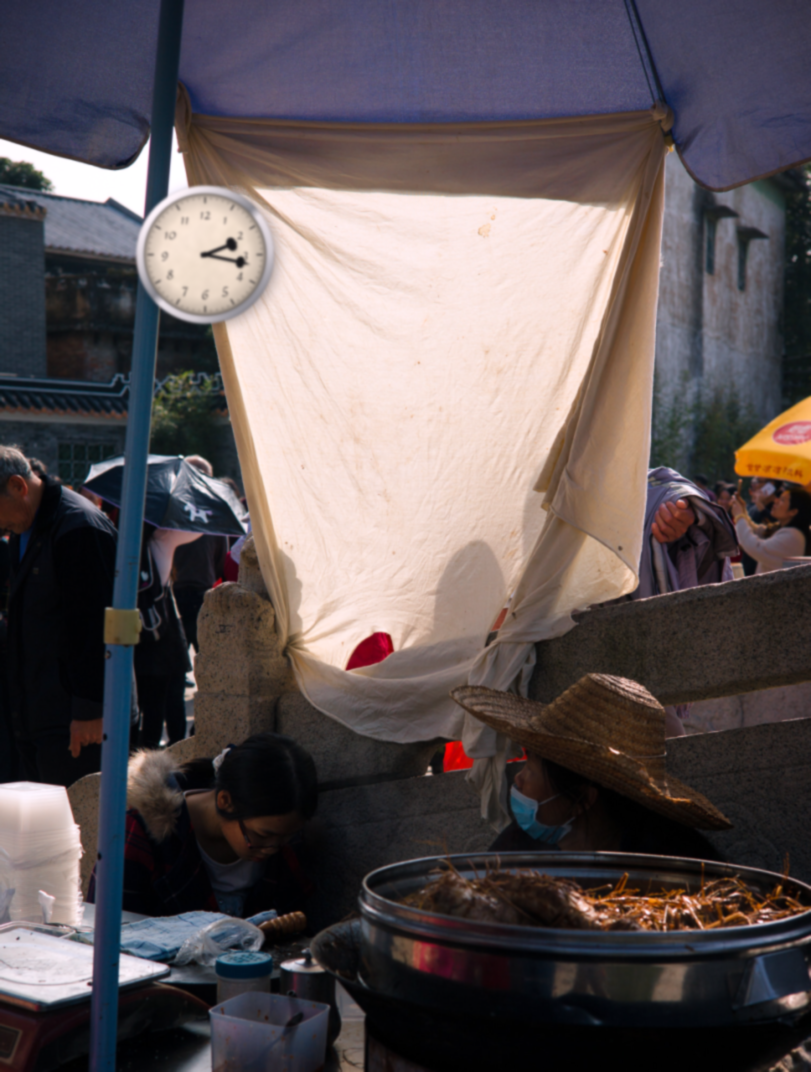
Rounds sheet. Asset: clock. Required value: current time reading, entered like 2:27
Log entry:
2:17
